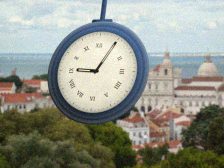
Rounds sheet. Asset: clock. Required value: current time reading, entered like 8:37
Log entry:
9:05
